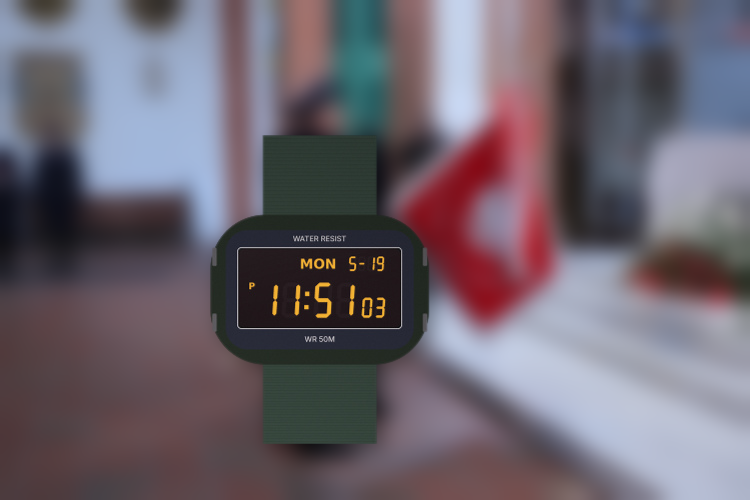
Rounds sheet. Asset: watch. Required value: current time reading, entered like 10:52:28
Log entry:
11:51:03
